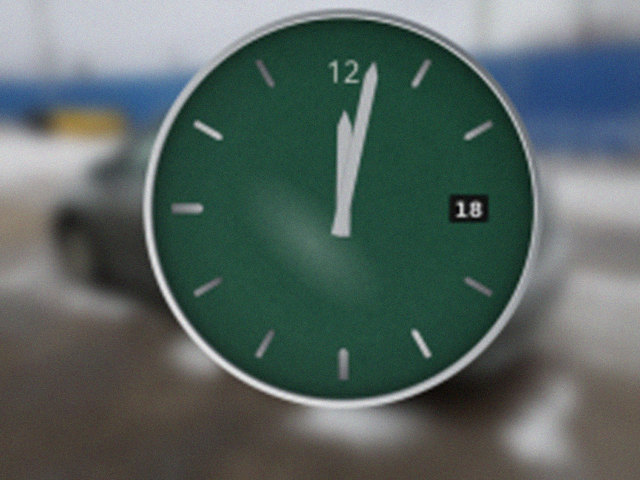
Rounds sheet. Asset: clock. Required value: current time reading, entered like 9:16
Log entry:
12:02
